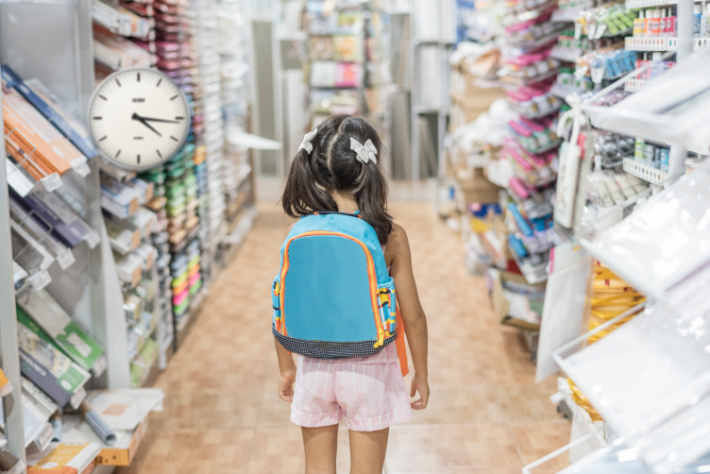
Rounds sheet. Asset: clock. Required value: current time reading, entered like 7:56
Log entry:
4:16
